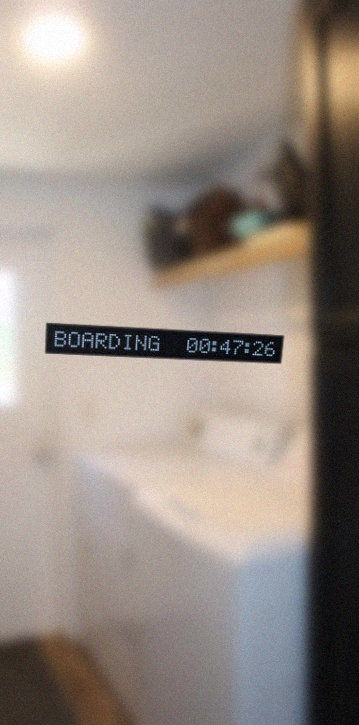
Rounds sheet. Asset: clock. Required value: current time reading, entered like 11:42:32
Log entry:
0:47:26
